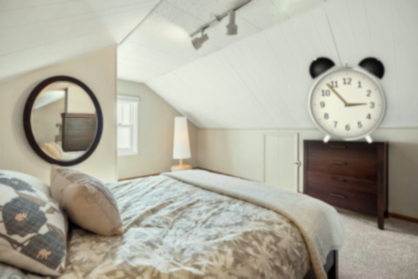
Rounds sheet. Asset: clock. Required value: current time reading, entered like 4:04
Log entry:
2:53
